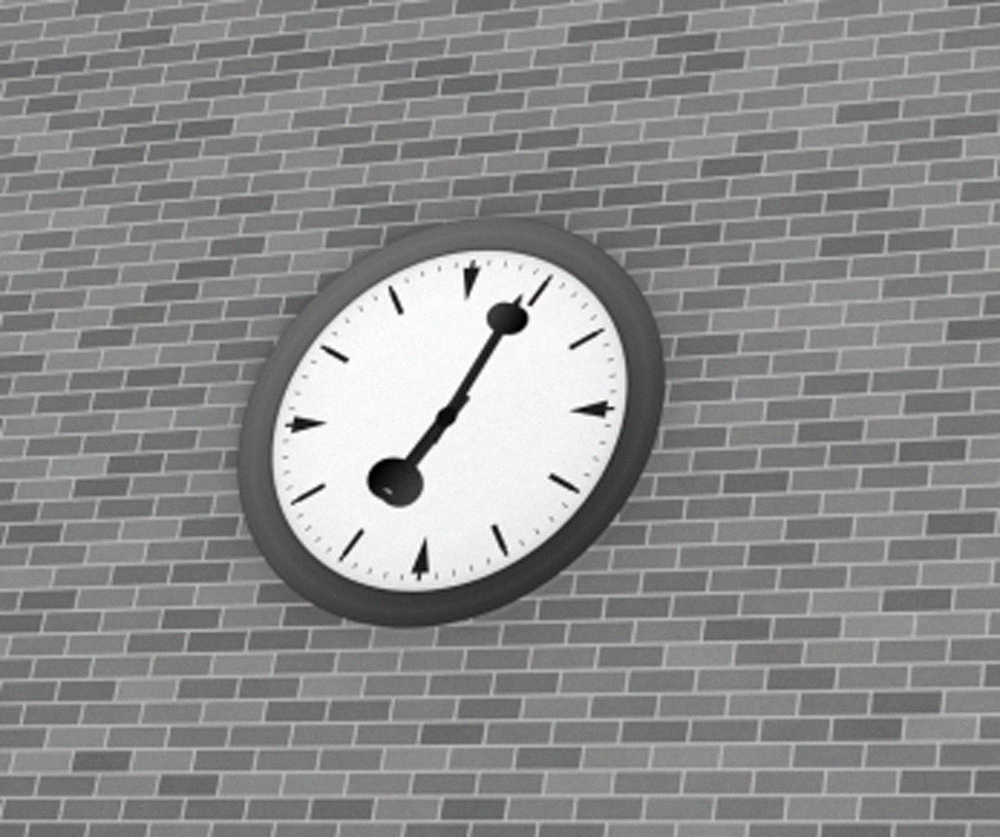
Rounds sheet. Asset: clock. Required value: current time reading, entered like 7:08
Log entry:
7:04
